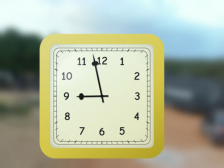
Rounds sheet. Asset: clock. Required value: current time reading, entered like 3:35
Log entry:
8:58
